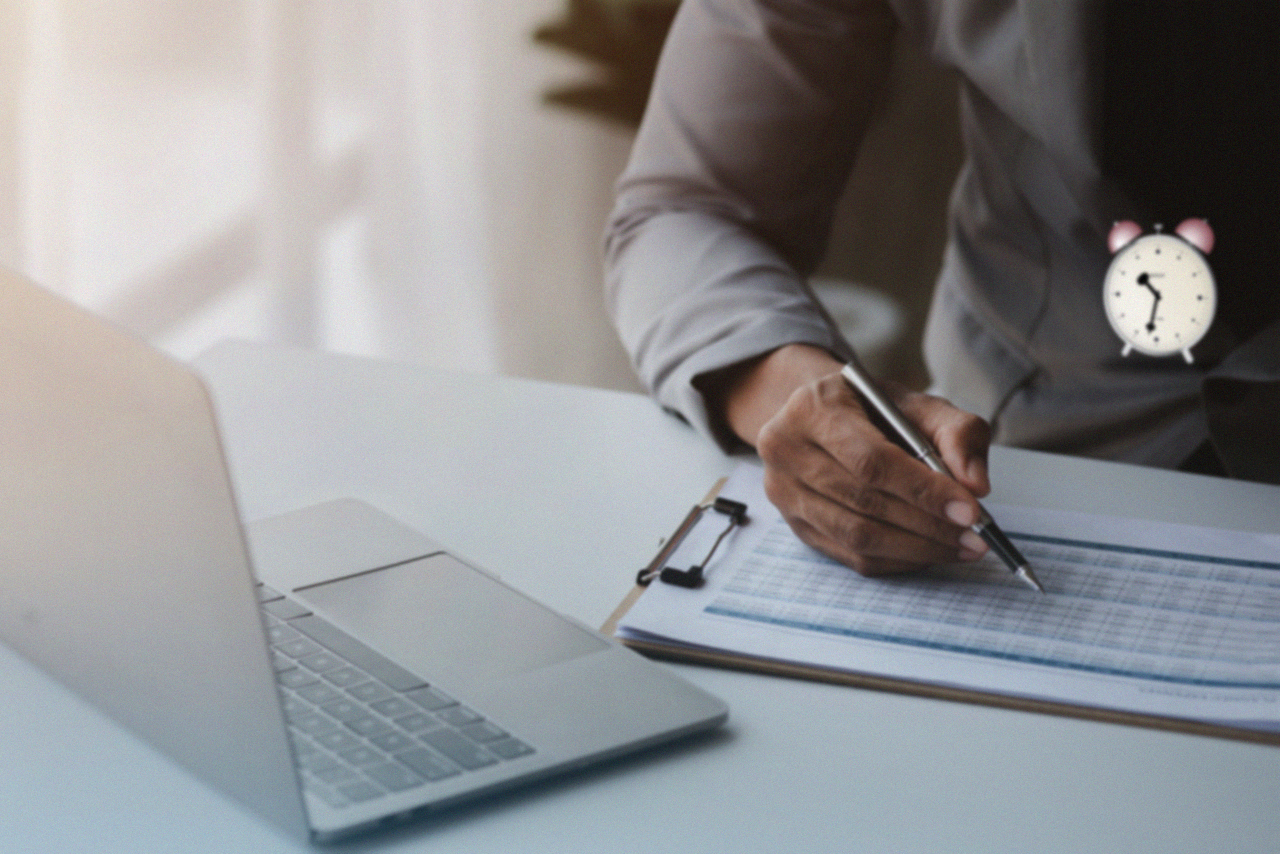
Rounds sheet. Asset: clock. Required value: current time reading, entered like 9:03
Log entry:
10:32
